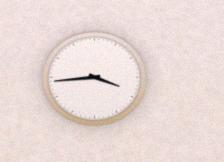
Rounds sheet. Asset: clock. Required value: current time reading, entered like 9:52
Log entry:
3:44
